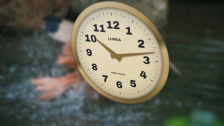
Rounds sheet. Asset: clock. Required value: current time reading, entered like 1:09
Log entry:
10:13
